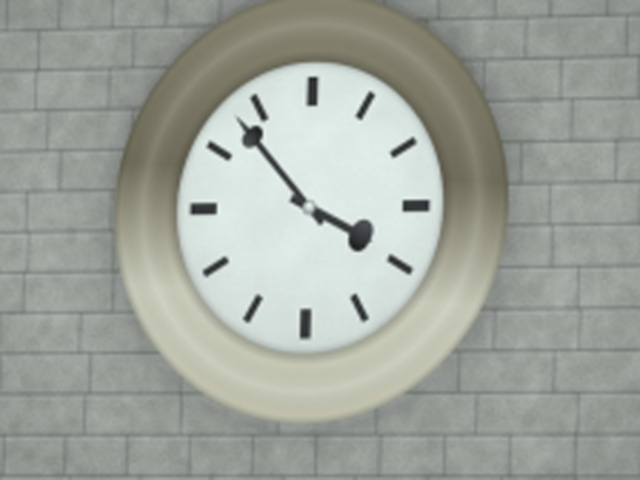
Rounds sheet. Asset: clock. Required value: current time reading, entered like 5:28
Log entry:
3:53
